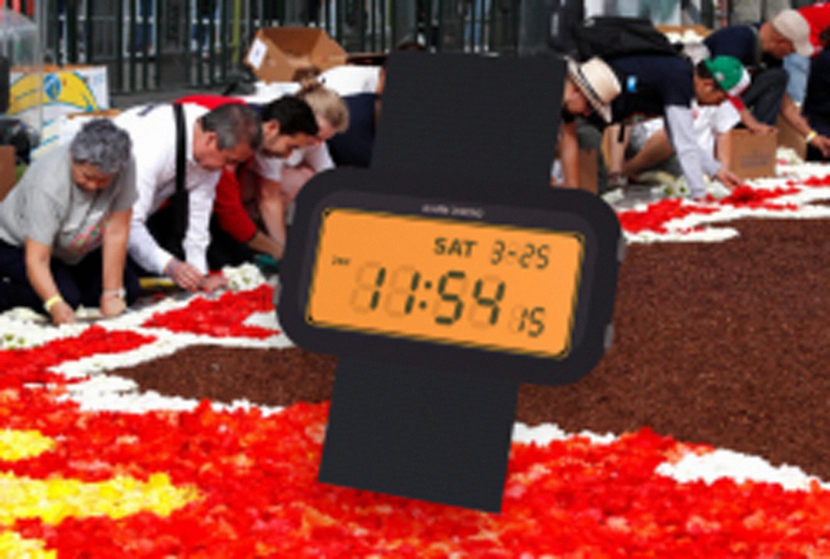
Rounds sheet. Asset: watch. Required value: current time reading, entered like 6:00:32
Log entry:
11:54:15
